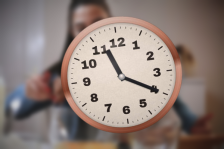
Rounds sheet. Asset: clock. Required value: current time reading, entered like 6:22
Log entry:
11:20
